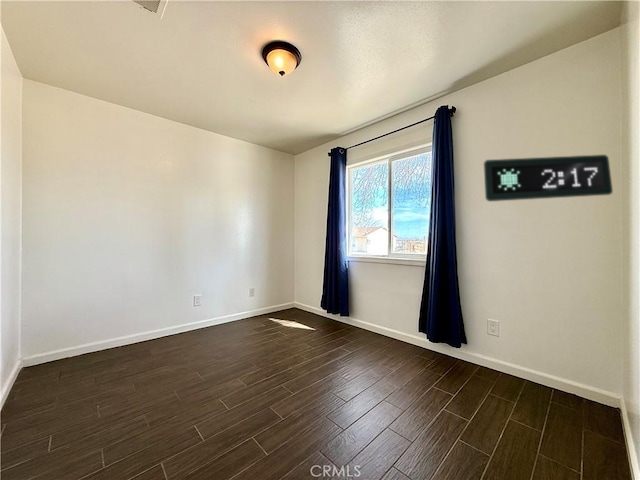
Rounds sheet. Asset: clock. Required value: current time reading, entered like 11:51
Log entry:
2:17
